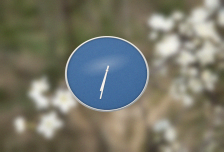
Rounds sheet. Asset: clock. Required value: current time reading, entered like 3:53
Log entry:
6:32
